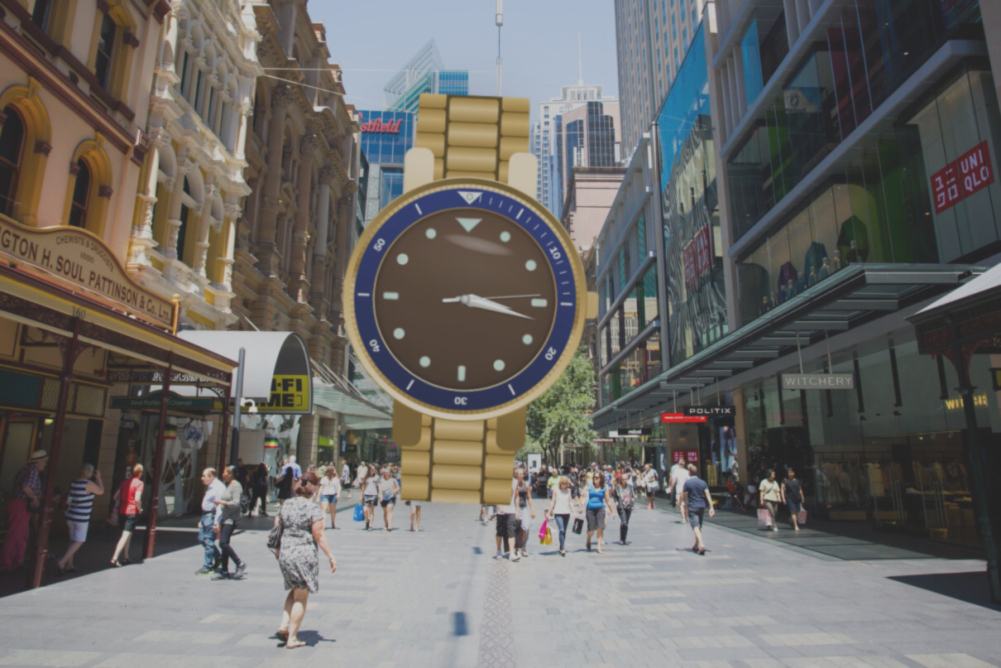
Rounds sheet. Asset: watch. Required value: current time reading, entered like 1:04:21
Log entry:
3:17:14
